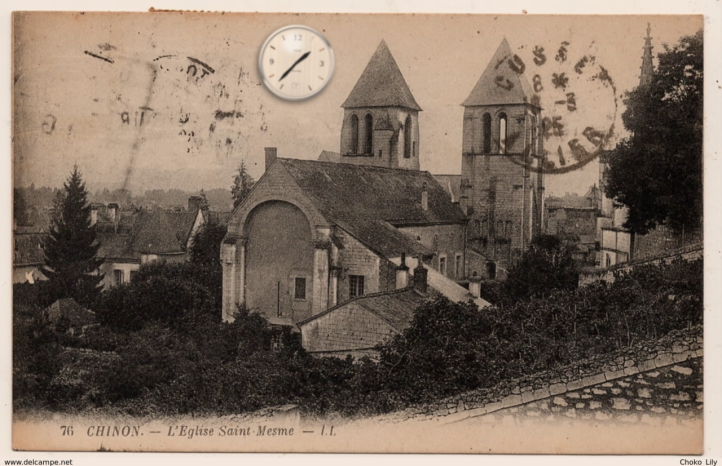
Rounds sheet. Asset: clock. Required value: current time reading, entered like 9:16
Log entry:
1:37
